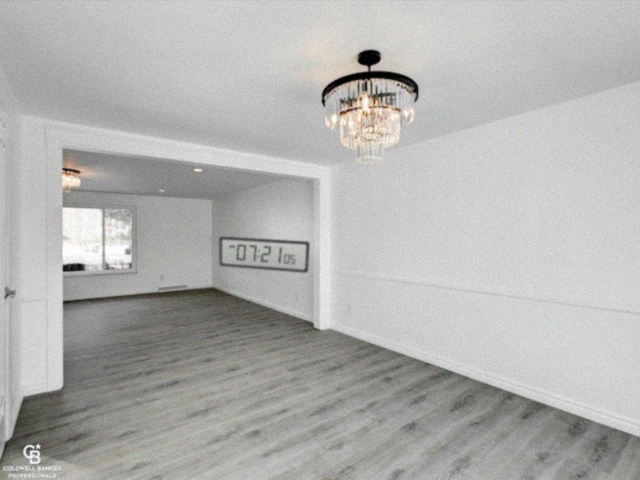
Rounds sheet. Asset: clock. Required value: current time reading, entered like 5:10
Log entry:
7:21
